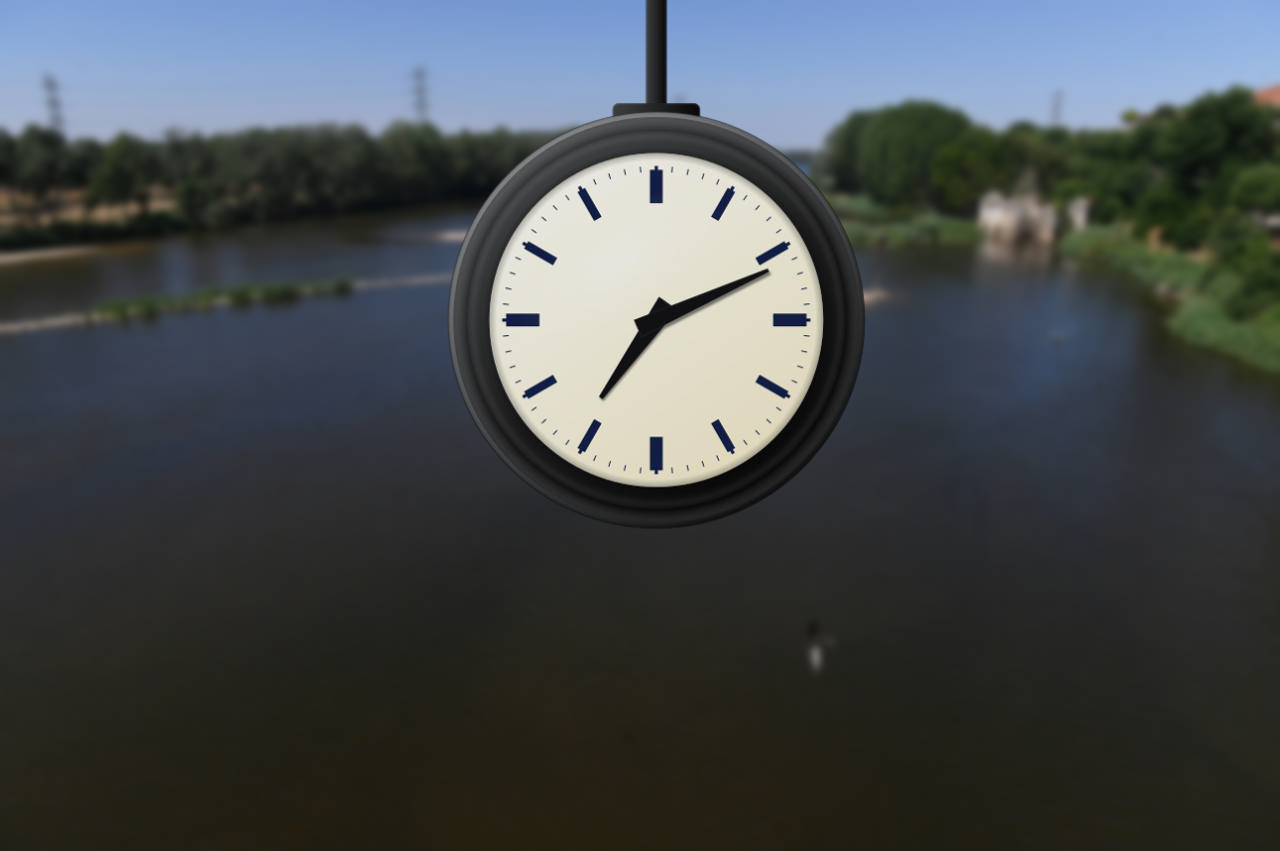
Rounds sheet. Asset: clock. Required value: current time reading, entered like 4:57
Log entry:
7:11
